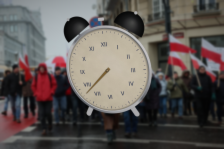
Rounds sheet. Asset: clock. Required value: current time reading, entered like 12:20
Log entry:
7:38
